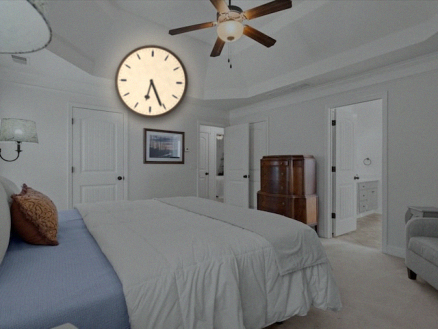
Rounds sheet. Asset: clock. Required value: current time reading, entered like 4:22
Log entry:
6:26
